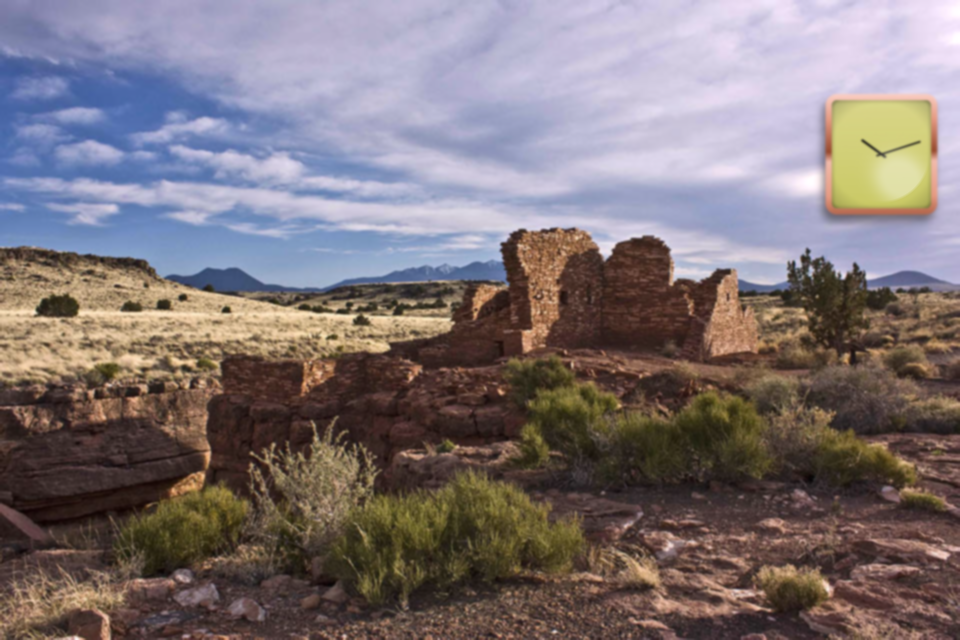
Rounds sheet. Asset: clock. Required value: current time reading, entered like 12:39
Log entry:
10:12
